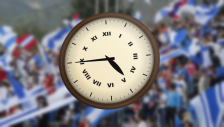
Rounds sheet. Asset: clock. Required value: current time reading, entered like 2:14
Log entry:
4:45
